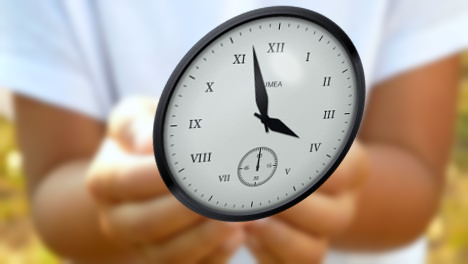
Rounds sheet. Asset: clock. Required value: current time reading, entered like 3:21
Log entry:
3:57
